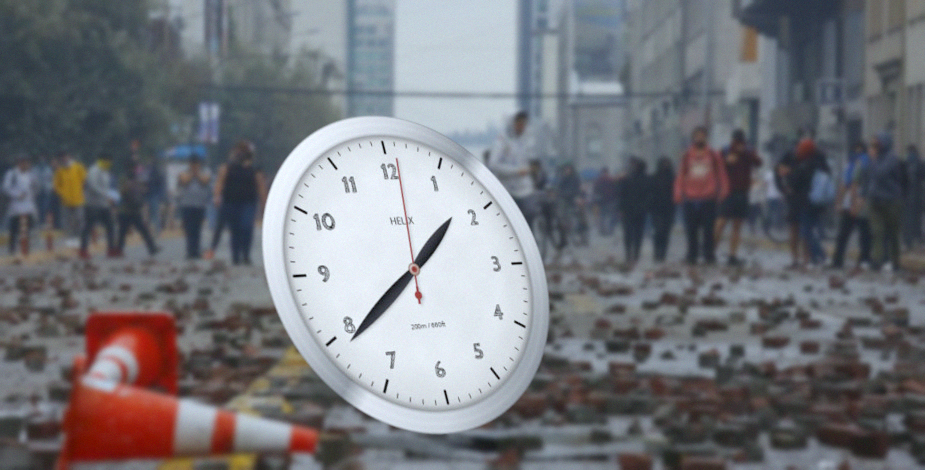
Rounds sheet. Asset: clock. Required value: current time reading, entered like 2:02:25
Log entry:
1:39:01
